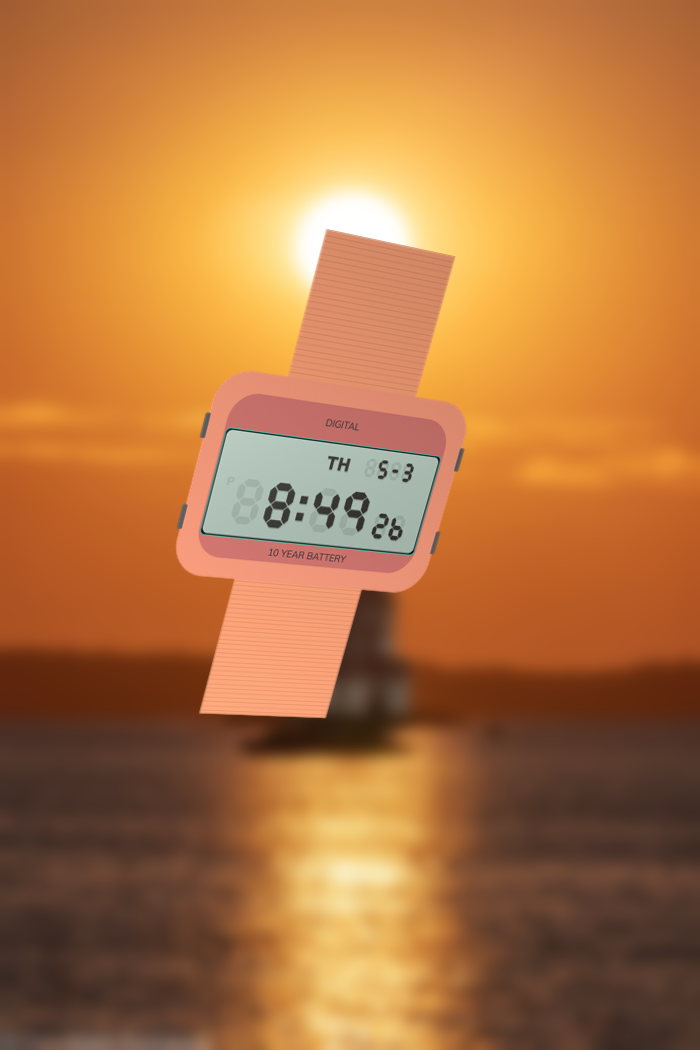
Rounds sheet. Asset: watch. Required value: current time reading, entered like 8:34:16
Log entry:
8:49:26
